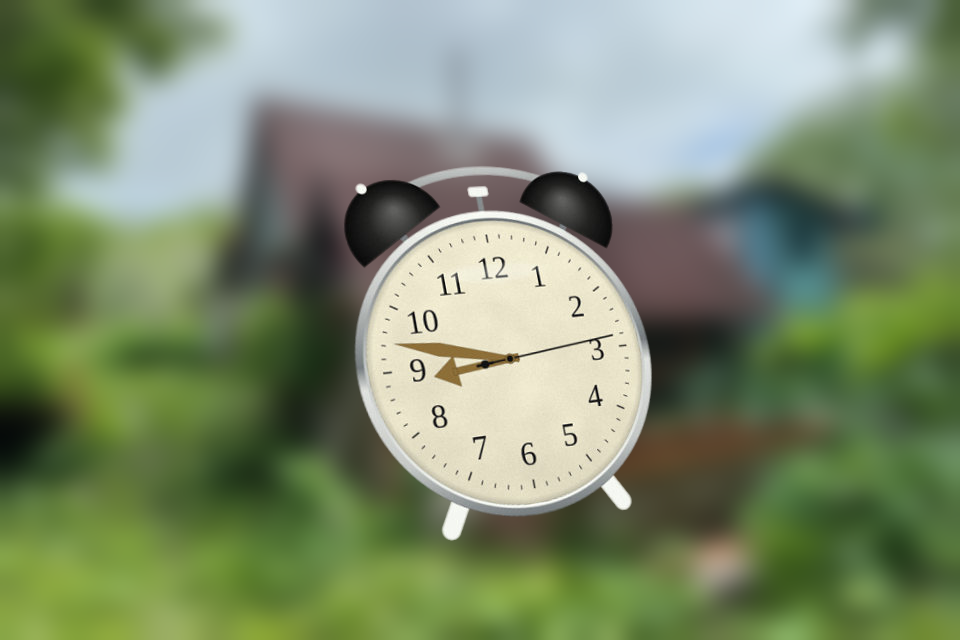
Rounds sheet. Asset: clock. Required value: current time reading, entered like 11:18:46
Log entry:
8:47:14
